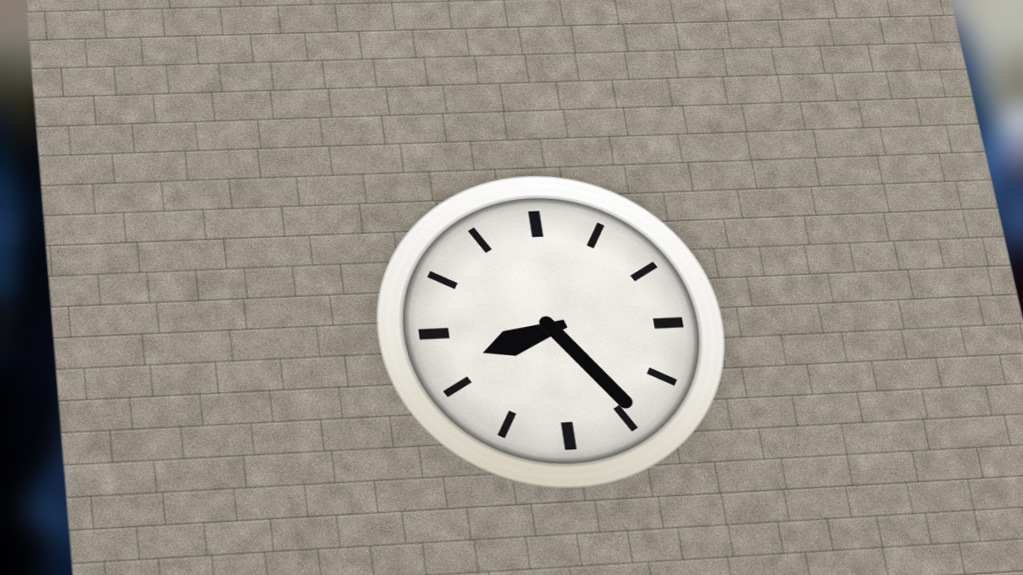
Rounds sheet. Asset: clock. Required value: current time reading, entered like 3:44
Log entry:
8:24
